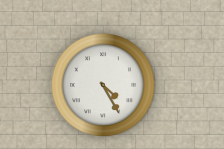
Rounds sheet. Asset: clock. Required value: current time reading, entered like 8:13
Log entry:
4:25
